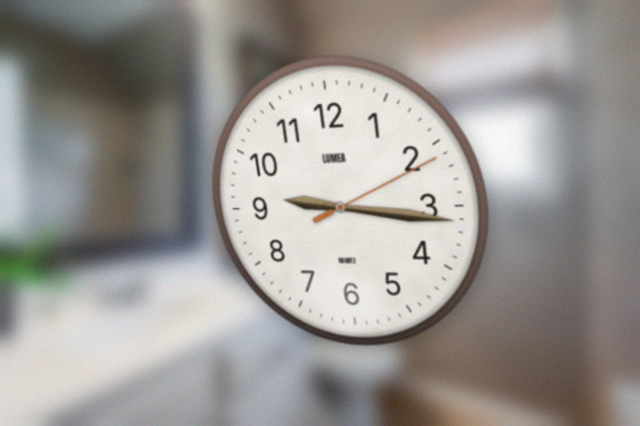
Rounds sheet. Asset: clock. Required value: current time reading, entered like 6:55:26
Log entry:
9:16:11
